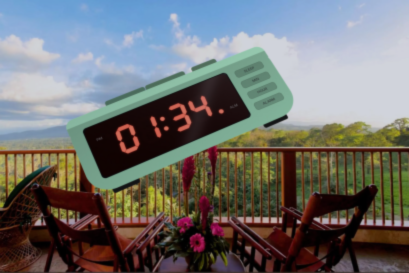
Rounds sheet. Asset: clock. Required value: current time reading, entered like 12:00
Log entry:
1:34
